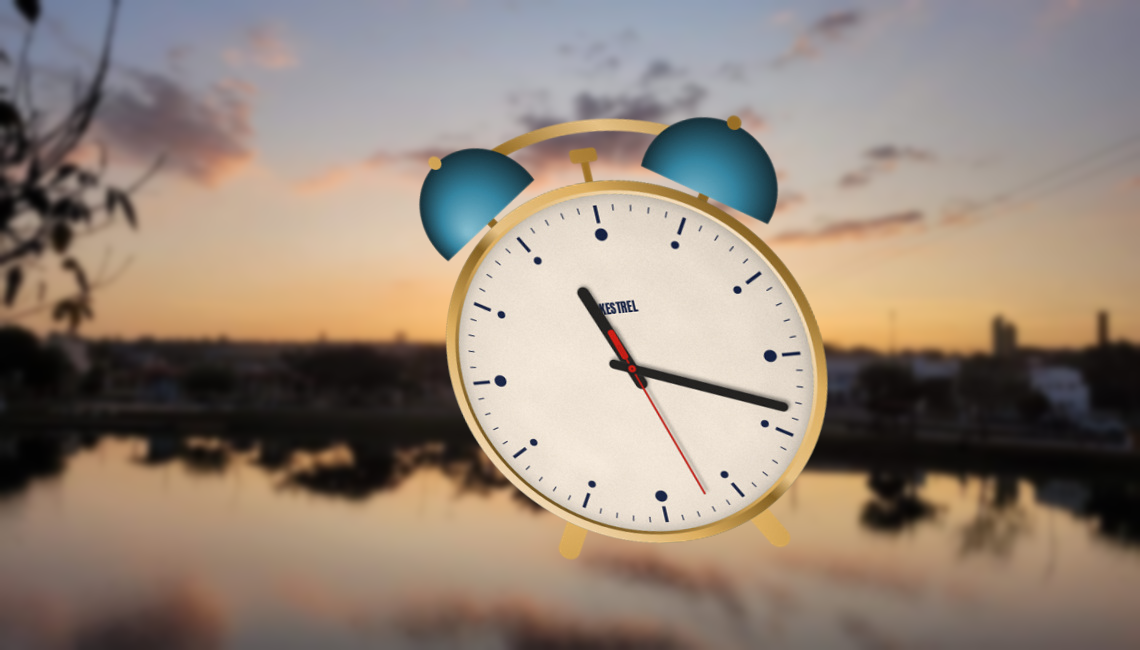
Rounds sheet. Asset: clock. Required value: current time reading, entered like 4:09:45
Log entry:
11:18:27
